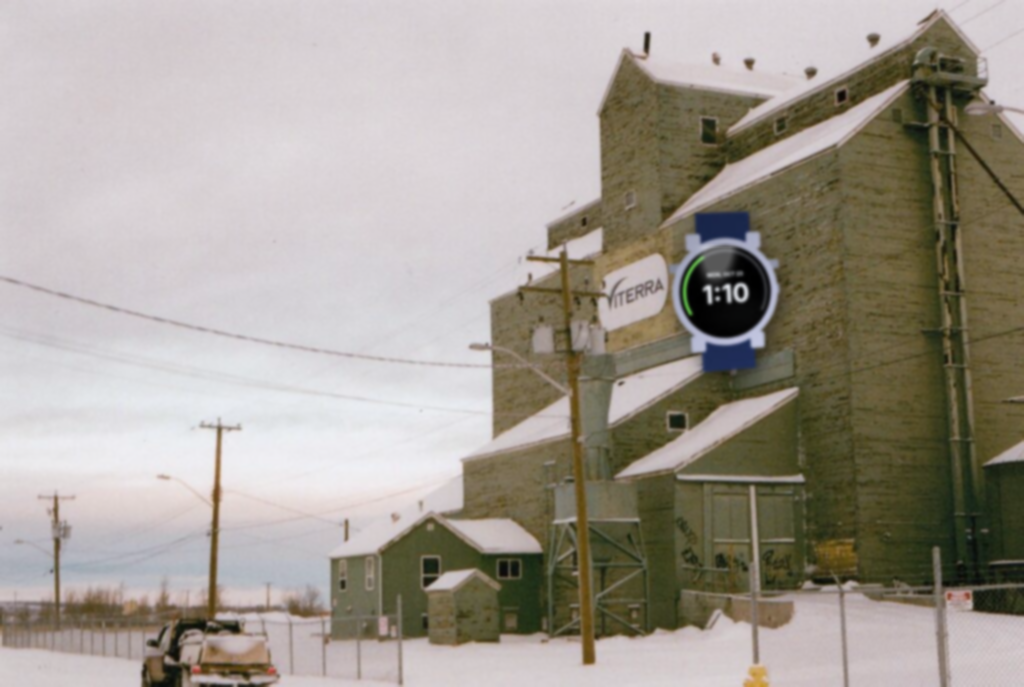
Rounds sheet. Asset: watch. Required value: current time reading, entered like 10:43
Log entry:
1:10
